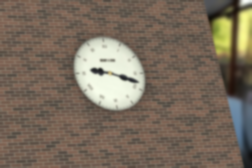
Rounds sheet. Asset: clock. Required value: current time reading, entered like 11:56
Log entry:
9:18
